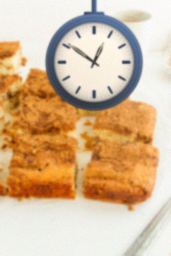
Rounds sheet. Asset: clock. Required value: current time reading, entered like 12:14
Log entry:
12:51
